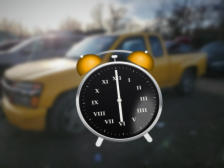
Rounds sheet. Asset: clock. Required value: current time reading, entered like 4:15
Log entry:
6:00
